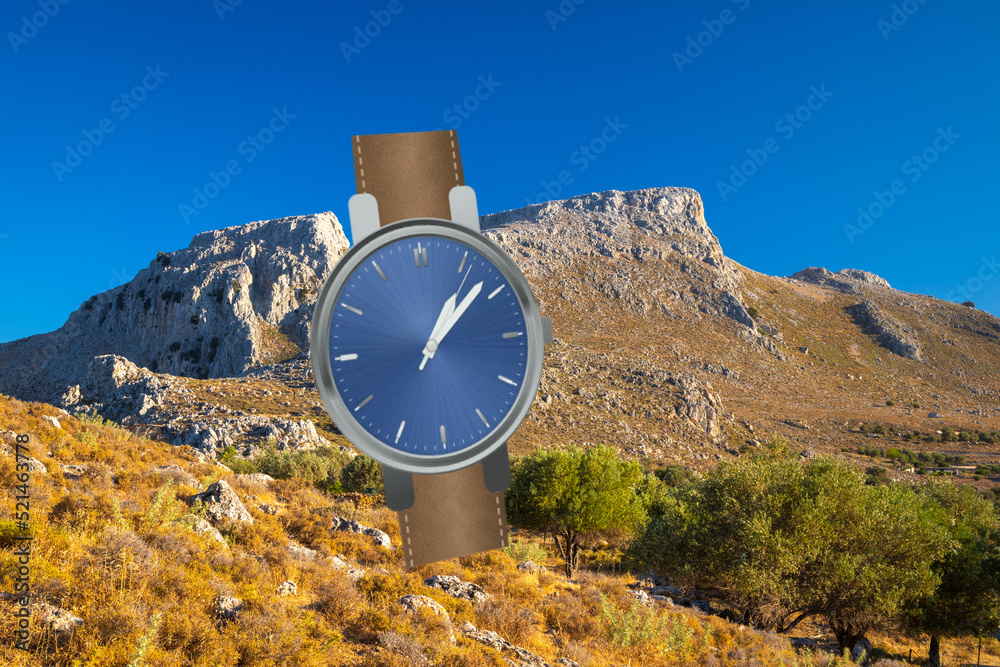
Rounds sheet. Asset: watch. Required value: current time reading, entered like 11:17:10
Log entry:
1:08:06
